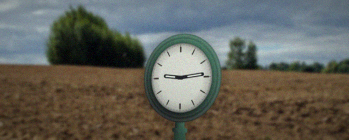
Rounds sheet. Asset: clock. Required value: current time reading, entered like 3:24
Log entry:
9:14
